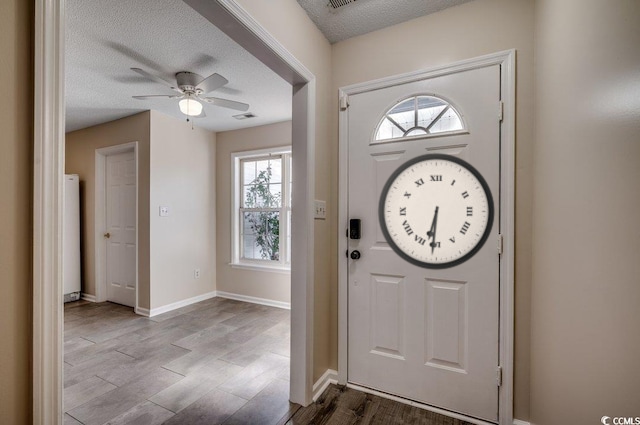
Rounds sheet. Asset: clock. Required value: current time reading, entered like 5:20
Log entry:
6:31
